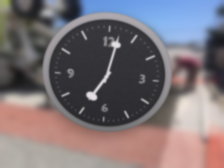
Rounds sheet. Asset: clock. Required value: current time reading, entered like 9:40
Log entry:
7:02
